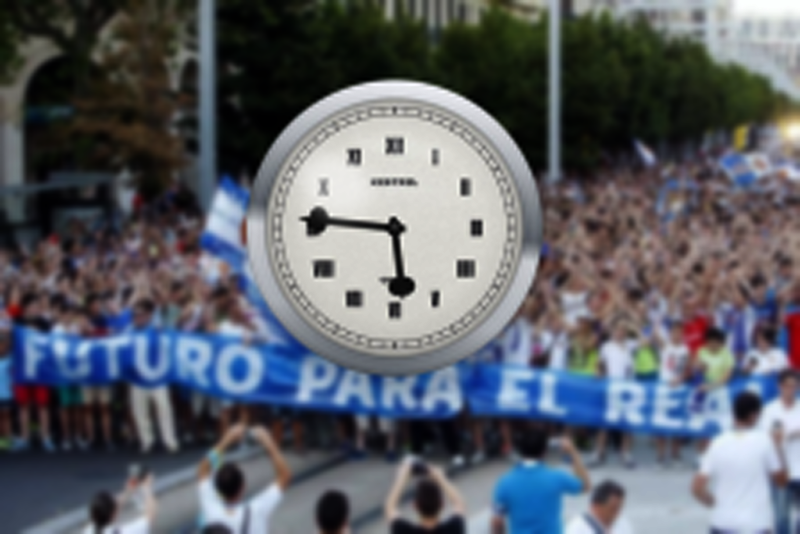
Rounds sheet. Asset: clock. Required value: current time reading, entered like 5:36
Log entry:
5:46
